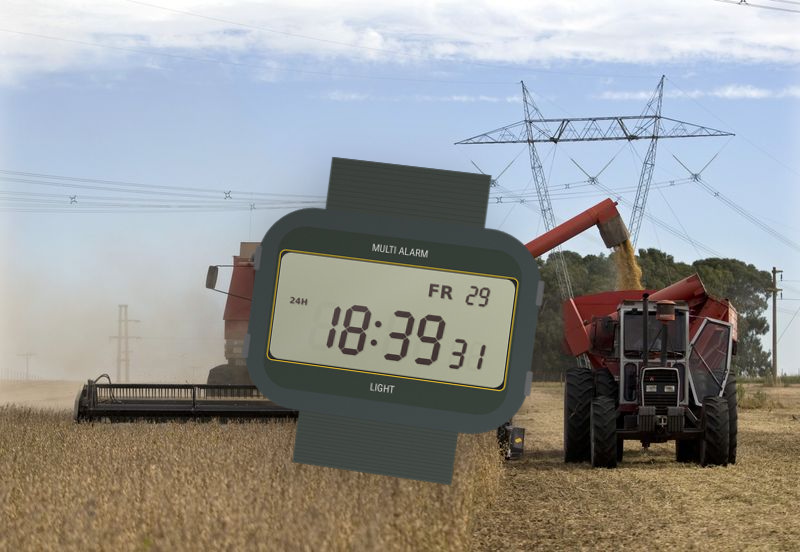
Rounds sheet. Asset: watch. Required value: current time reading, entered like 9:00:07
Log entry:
18:39:31
